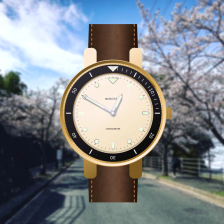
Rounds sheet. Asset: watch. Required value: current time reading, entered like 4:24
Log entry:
12:50
